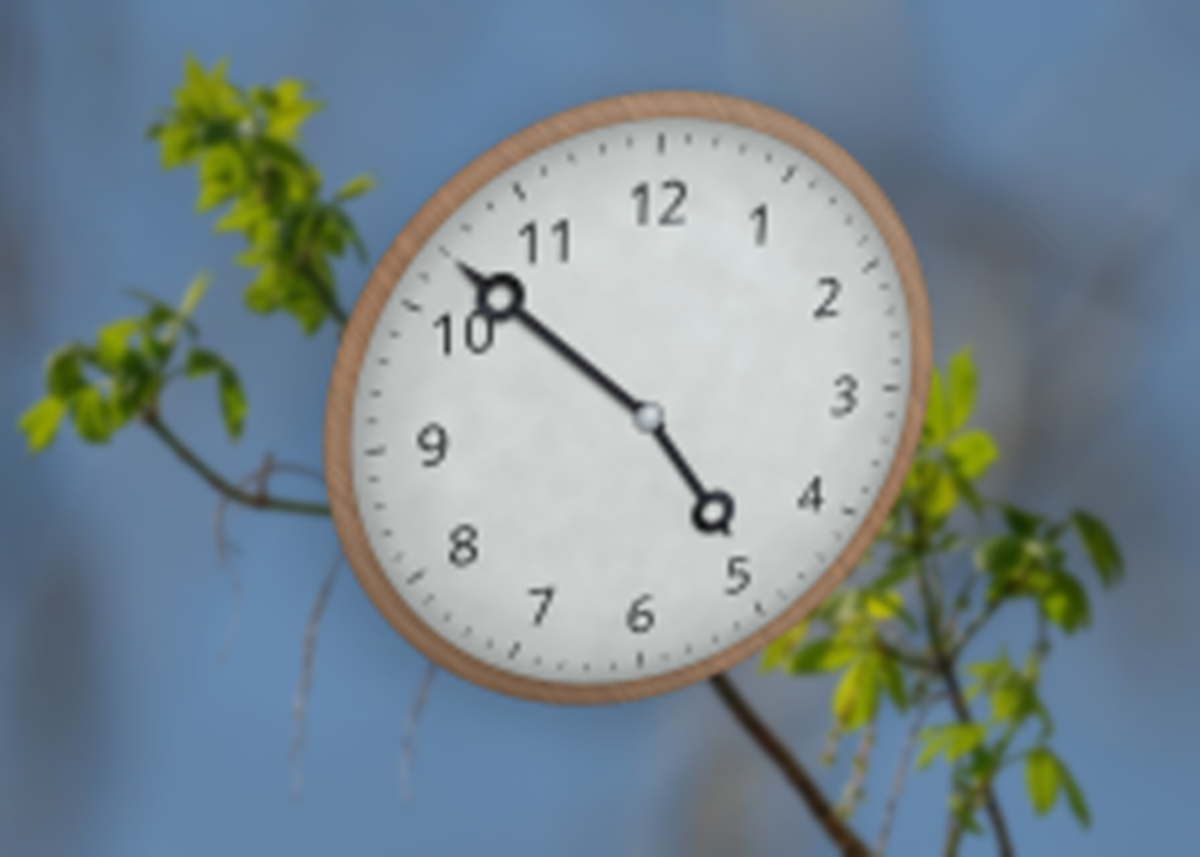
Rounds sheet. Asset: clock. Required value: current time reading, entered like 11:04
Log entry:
4:52
